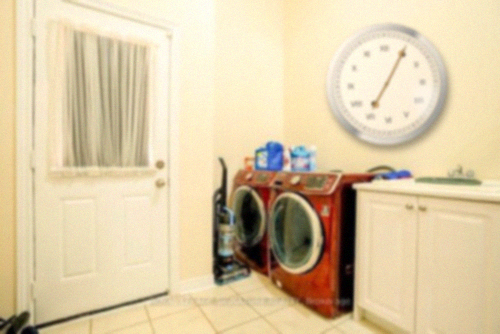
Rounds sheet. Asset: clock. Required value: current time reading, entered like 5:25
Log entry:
7:05
